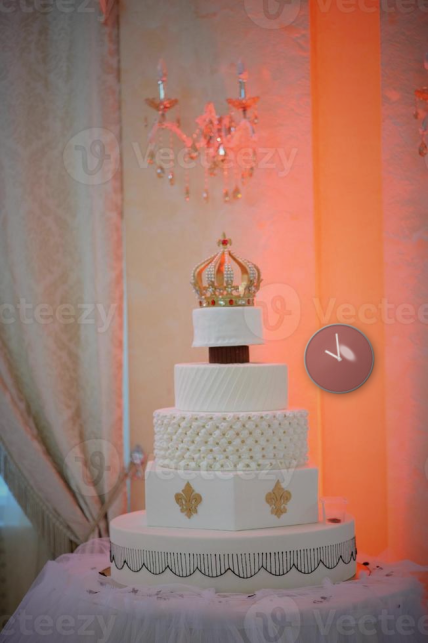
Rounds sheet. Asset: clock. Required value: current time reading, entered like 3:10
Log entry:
9:59
